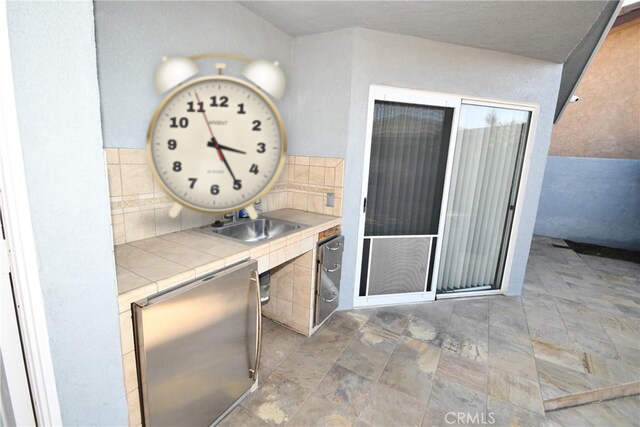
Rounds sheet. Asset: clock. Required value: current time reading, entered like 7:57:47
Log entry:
3:24:56
